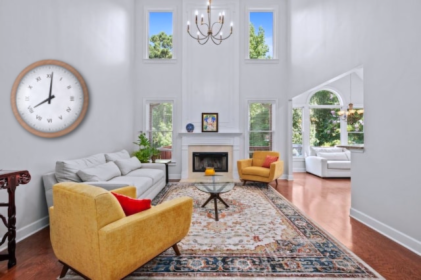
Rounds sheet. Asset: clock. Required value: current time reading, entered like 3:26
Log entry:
8:01
